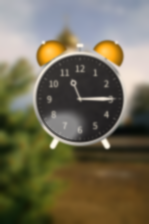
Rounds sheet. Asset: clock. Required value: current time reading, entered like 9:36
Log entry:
11:15
